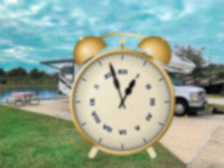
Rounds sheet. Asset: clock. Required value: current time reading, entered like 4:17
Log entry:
12:57
